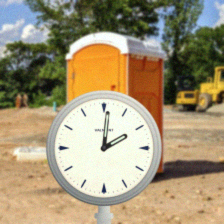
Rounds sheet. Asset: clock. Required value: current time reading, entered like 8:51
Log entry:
2:01
